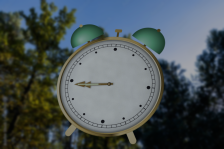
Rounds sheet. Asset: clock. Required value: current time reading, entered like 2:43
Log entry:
8:44
